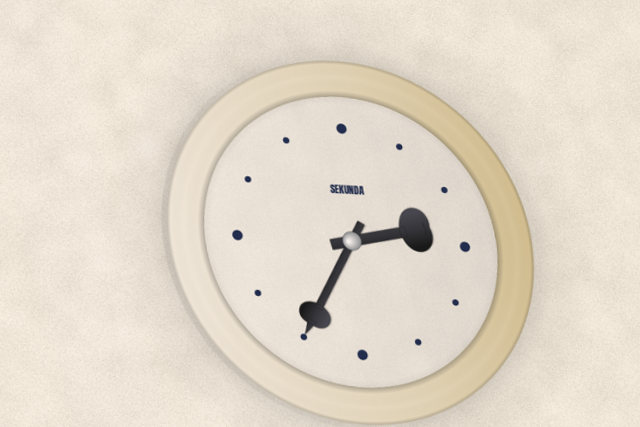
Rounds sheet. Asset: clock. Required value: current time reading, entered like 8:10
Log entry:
2:35
